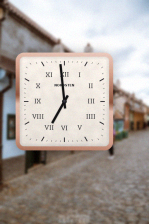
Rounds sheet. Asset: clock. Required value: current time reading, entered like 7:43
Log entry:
6:59
